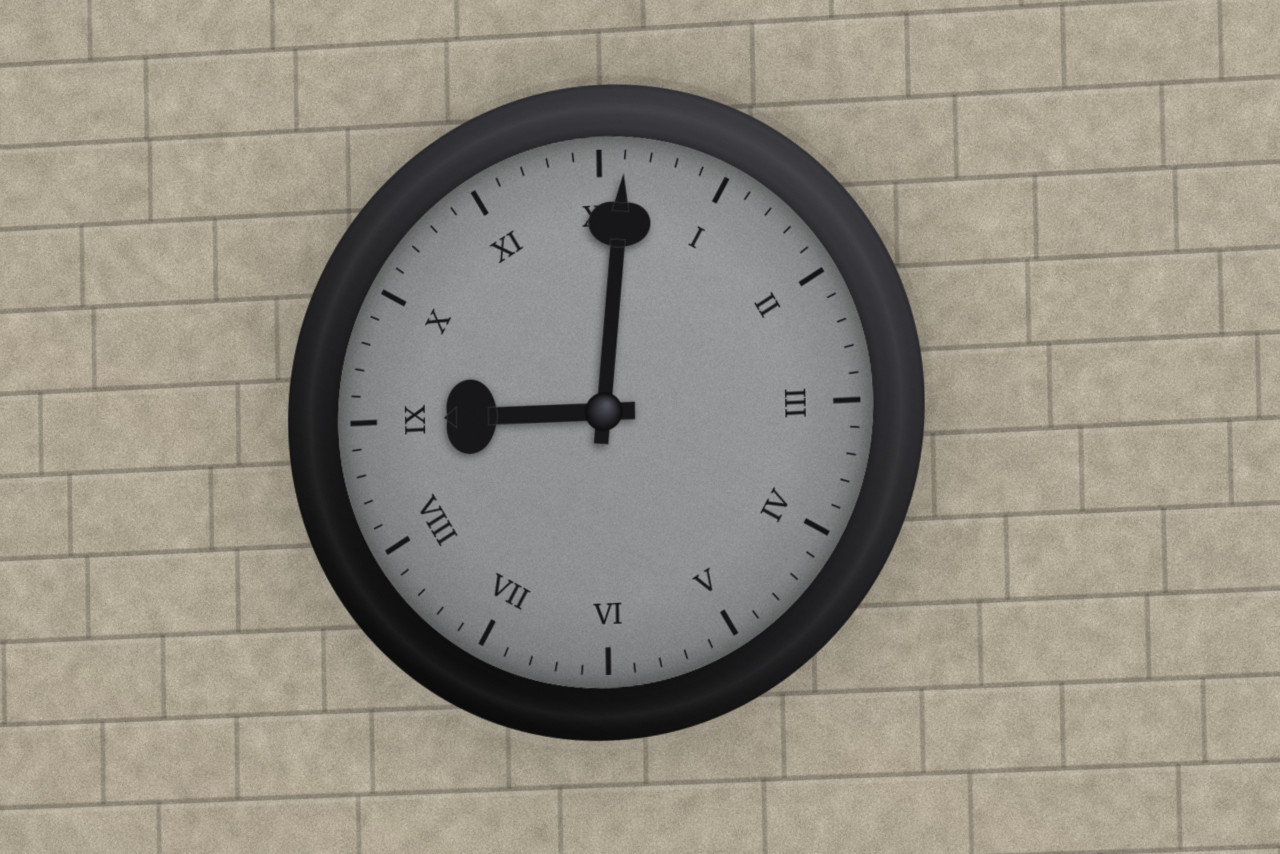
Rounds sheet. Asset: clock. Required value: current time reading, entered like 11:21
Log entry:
9:01
